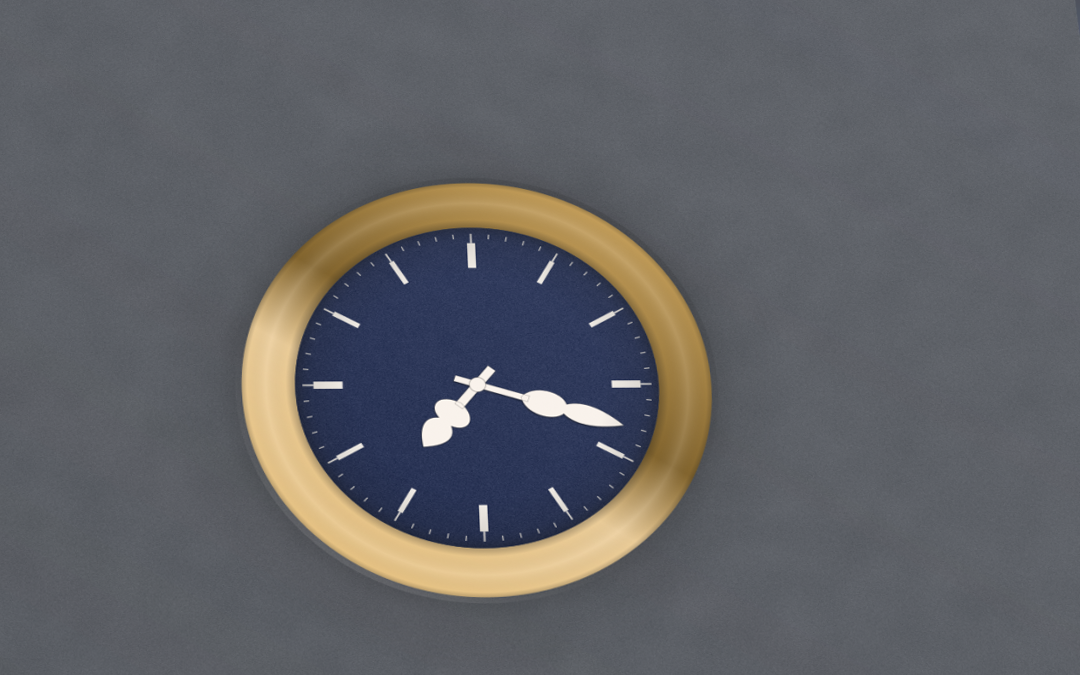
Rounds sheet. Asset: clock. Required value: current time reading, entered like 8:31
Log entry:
7:18
